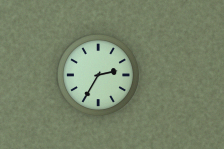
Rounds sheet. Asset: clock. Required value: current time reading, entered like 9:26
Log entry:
2:35
